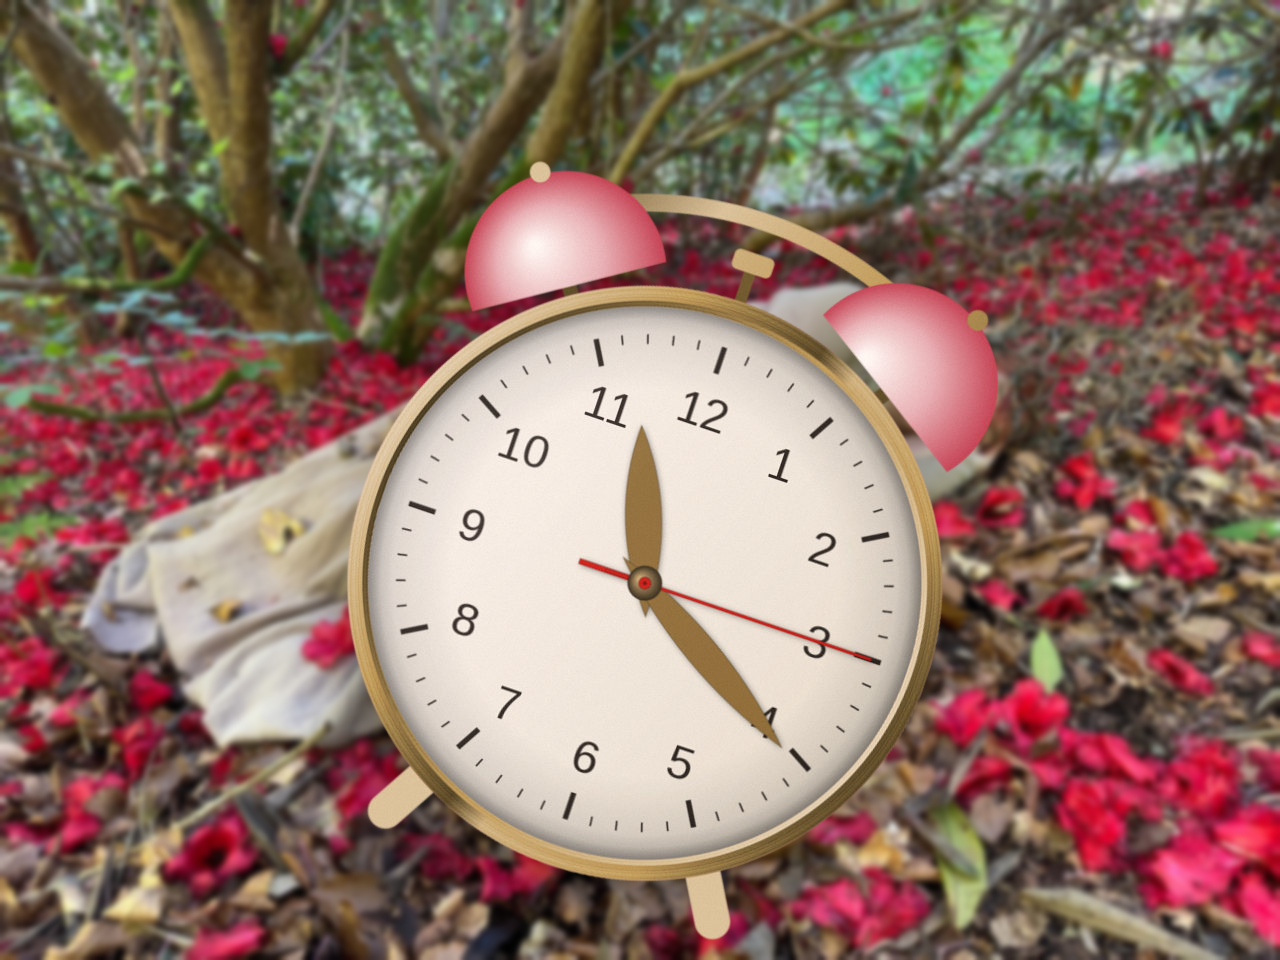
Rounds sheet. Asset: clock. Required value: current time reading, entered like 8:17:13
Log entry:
11:20:15
